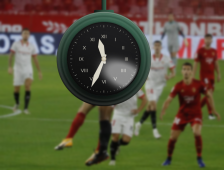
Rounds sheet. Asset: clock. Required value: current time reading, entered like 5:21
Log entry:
11:34
